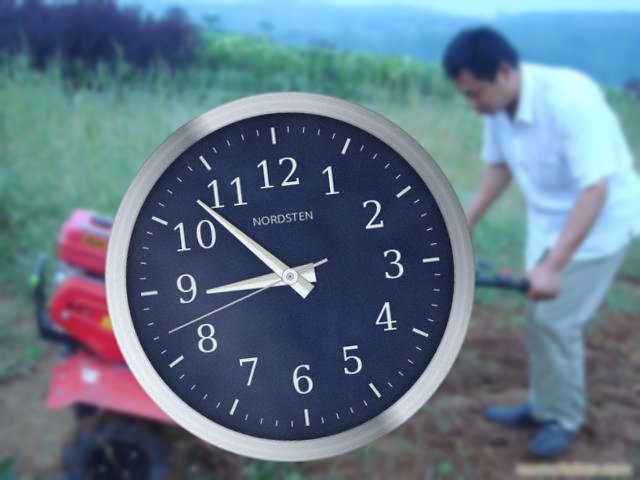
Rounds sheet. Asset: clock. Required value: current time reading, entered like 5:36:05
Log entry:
8:52:42
